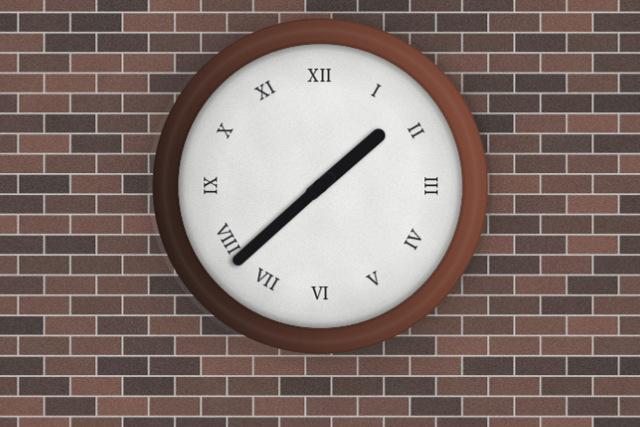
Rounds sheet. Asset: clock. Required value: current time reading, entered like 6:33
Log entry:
1:38
